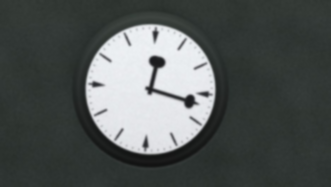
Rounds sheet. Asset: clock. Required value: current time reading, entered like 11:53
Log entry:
12:17
